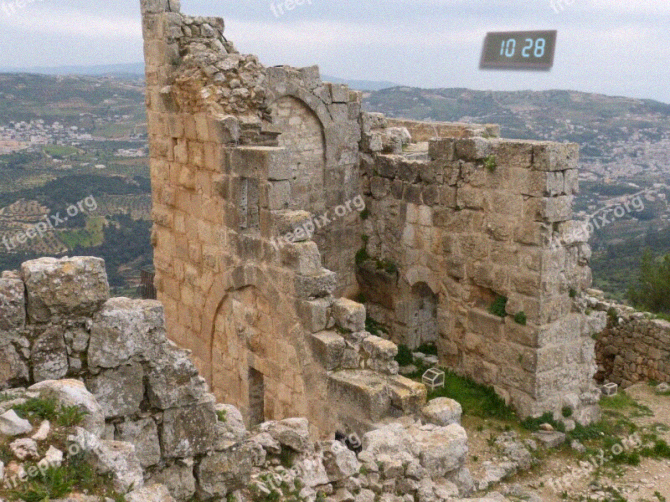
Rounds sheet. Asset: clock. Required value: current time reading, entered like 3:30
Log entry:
10:28
